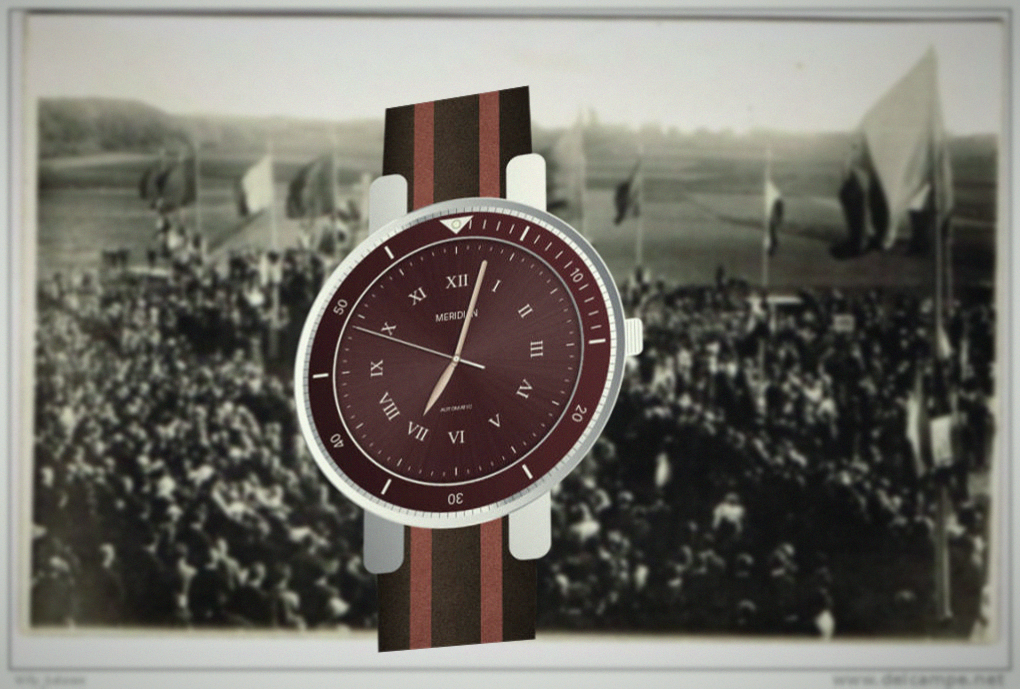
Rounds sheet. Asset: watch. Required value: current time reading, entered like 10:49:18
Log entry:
7:02:49
